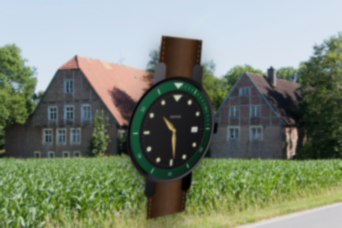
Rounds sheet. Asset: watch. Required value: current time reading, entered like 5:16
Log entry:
10:29
